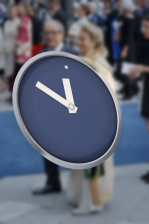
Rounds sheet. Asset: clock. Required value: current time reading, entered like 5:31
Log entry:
11:50
